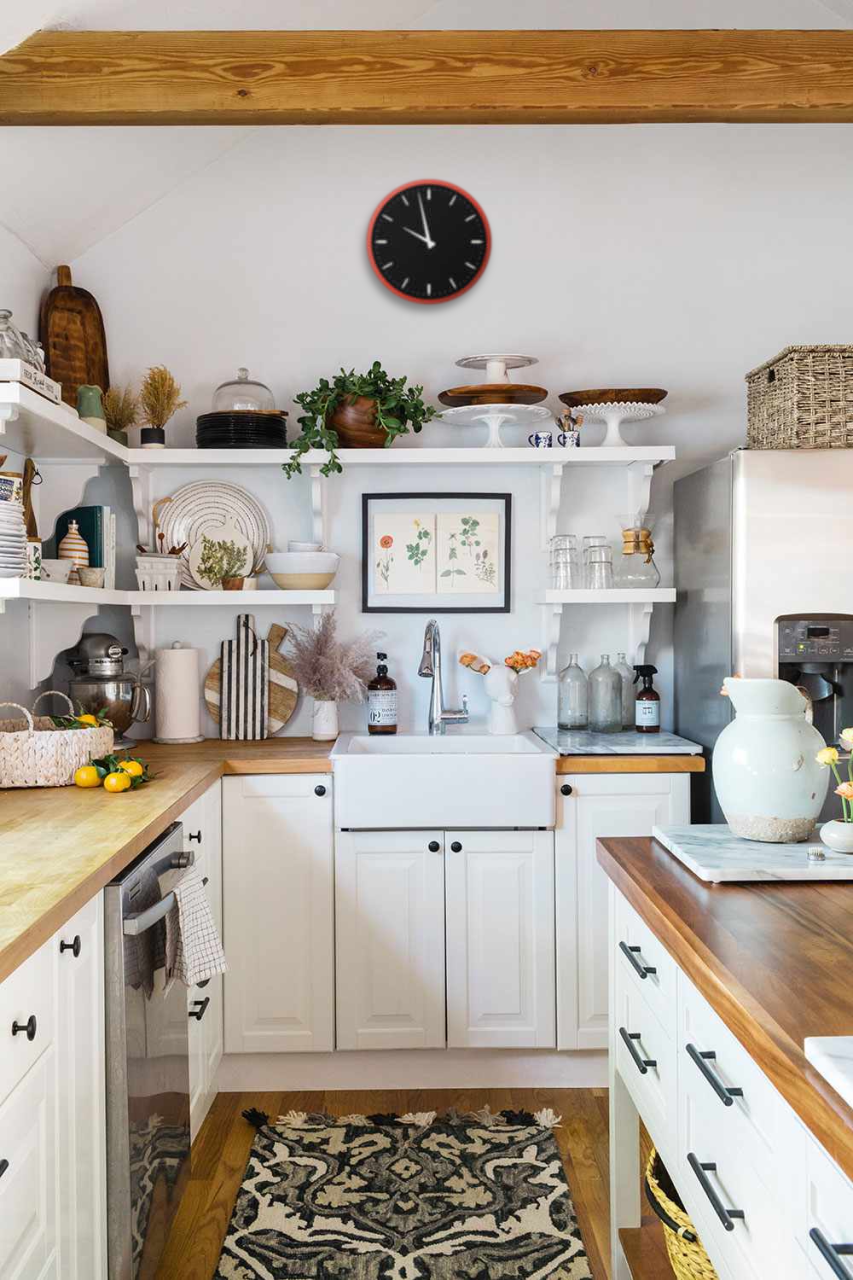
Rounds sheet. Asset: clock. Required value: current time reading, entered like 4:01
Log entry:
9:58
